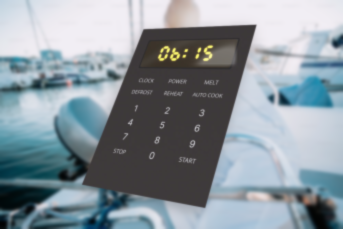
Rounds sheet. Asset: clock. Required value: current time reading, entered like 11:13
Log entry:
6:15
